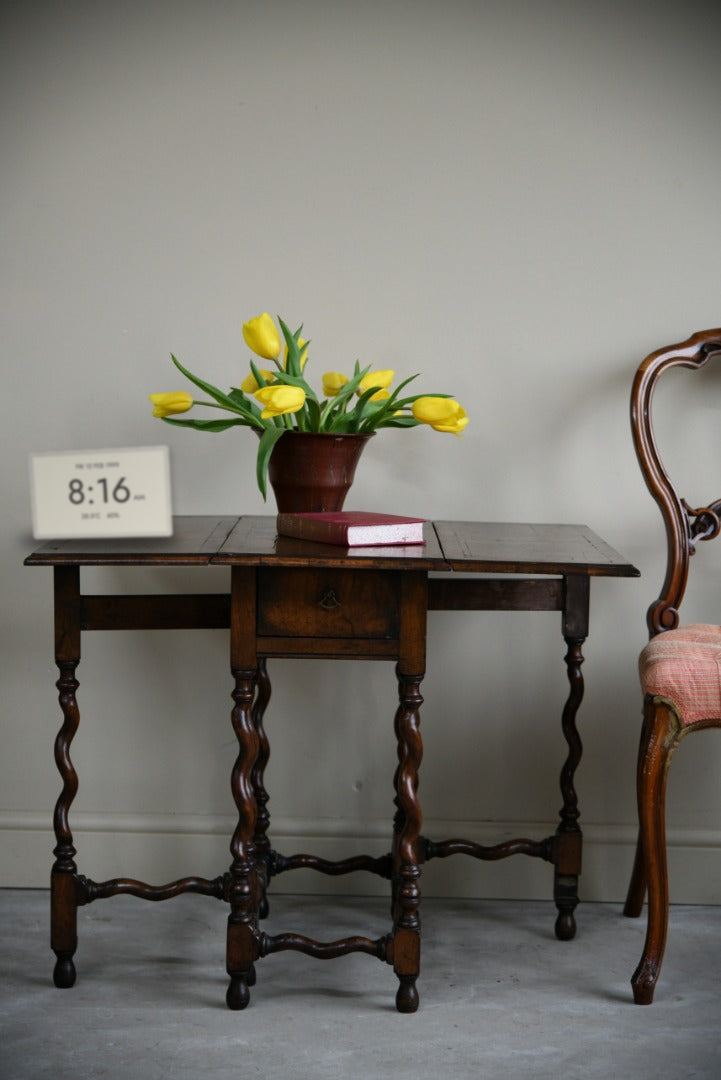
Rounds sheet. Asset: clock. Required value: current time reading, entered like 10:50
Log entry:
8:16
